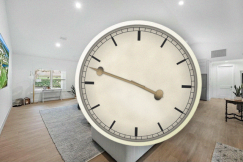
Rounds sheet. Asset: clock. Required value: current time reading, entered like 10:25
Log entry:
3:48
